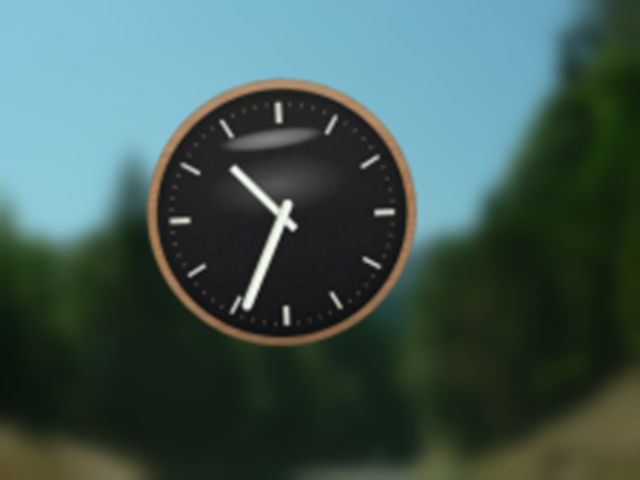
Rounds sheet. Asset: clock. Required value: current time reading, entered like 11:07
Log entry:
10:34
